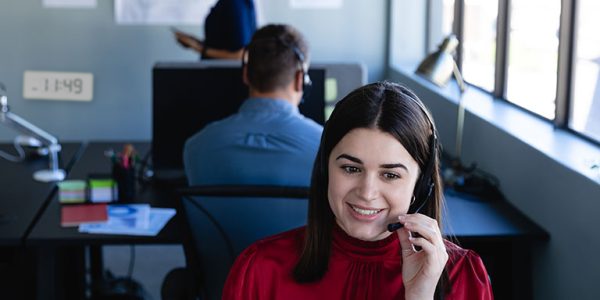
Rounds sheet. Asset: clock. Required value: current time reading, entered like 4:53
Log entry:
11:49
